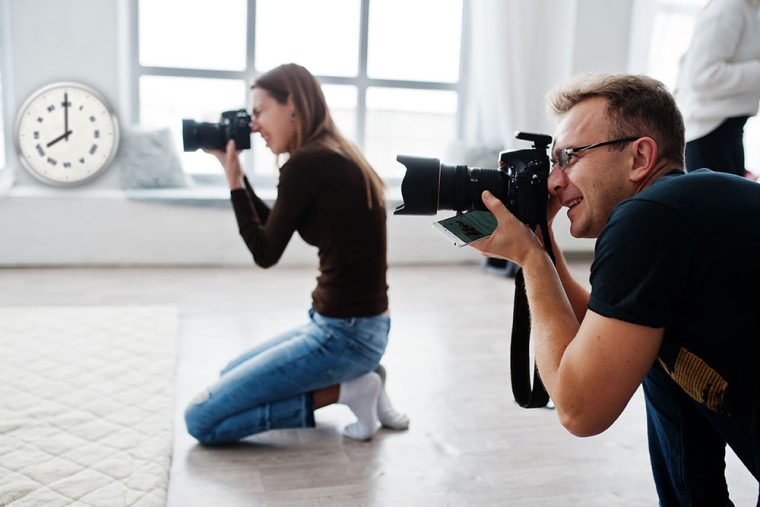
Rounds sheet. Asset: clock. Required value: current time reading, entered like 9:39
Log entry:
8:00
